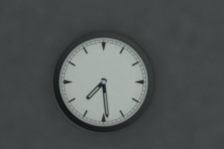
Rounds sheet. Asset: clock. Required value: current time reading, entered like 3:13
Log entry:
7:29
